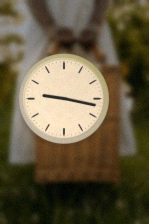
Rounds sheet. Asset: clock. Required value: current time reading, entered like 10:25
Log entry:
9:17
